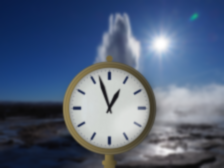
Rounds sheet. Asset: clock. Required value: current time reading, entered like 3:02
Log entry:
12:57
